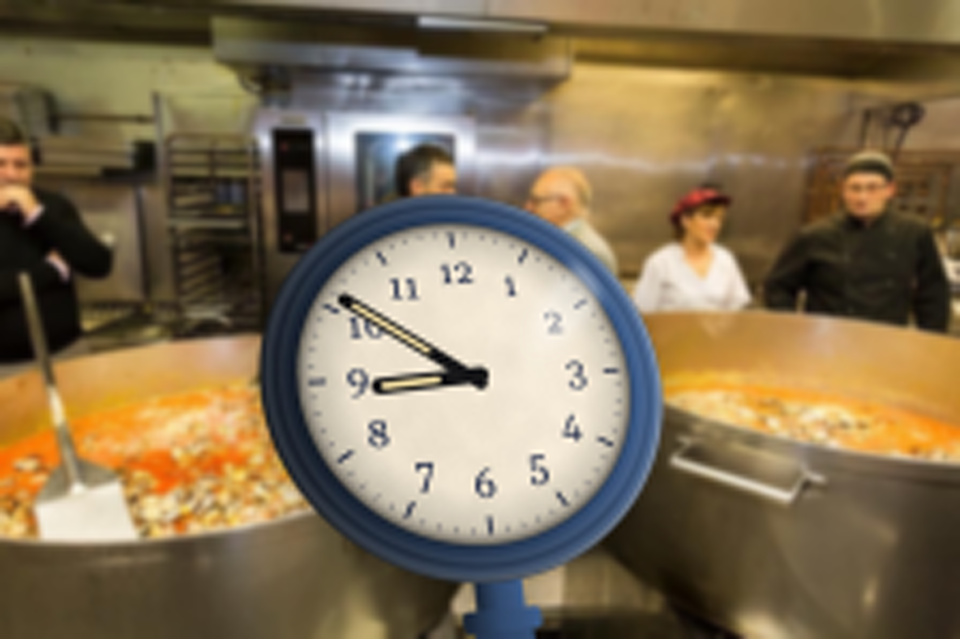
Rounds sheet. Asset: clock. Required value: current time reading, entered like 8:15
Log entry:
8:51
